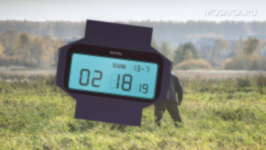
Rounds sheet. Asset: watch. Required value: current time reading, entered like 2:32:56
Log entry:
2:18:19
